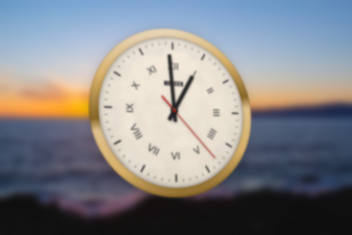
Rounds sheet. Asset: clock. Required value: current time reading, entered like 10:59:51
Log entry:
12:59:23
